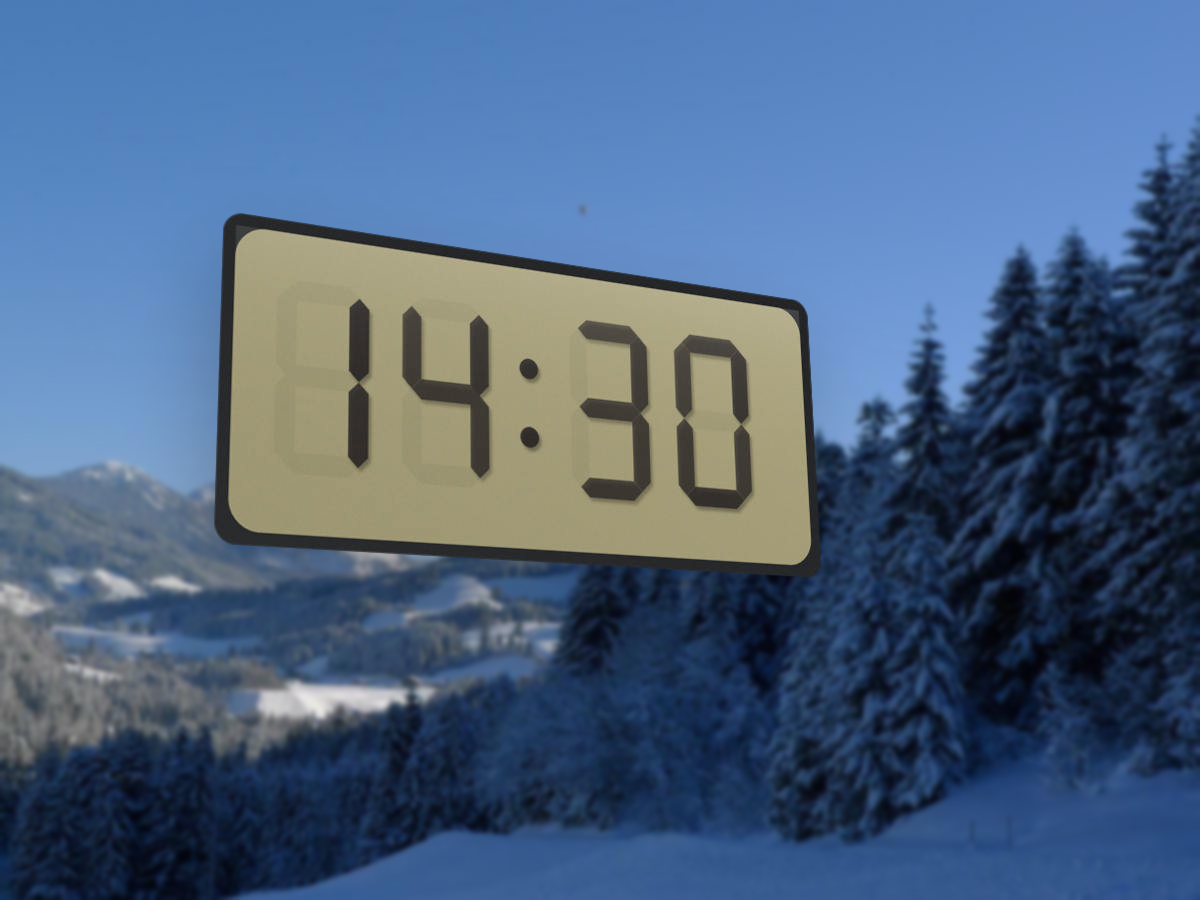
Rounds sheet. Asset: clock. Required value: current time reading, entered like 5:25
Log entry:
14:30
